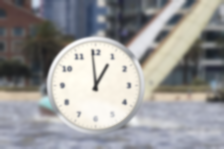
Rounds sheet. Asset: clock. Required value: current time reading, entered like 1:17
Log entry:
12:59
